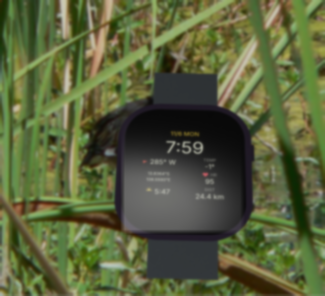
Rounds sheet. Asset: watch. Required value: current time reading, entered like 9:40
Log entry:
7:59
